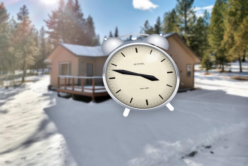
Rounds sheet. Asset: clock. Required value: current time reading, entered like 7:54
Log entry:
3:48
